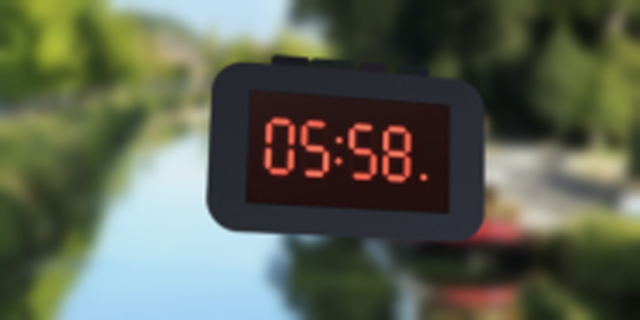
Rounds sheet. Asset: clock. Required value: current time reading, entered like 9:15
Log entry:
5:58
